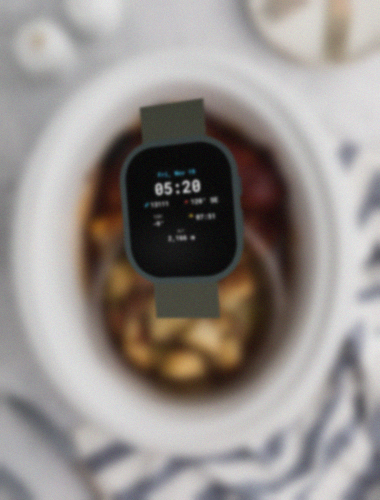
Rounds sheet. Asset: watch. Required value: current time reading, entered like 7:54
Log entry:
5:20
